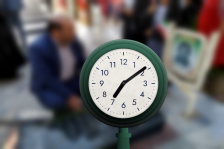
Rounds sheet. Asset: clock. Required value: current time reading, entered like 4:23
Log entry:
7:09
